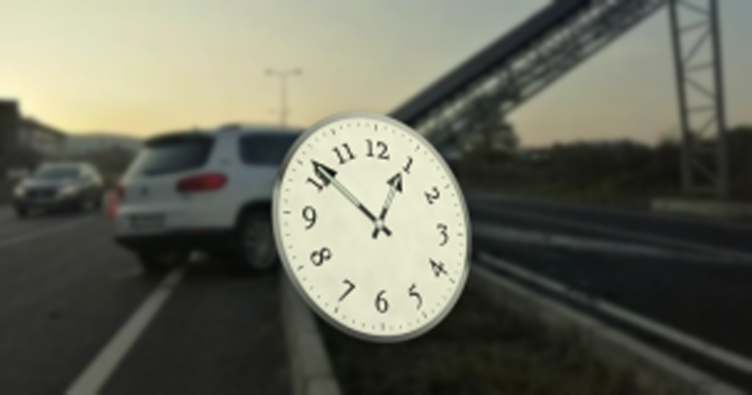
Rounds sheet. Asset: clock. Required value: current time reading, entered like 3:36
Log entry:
12:51
